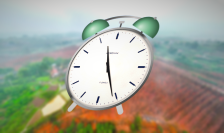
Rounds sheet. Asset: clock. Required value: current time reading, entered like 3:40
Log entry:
11:26
